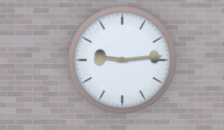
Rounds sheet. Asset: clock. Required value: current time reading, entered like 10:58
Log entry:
9:14
